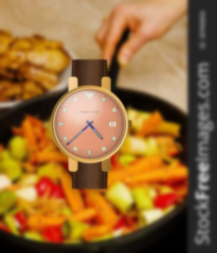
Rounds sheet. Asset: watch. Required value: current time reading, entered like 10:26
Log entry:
4:38
